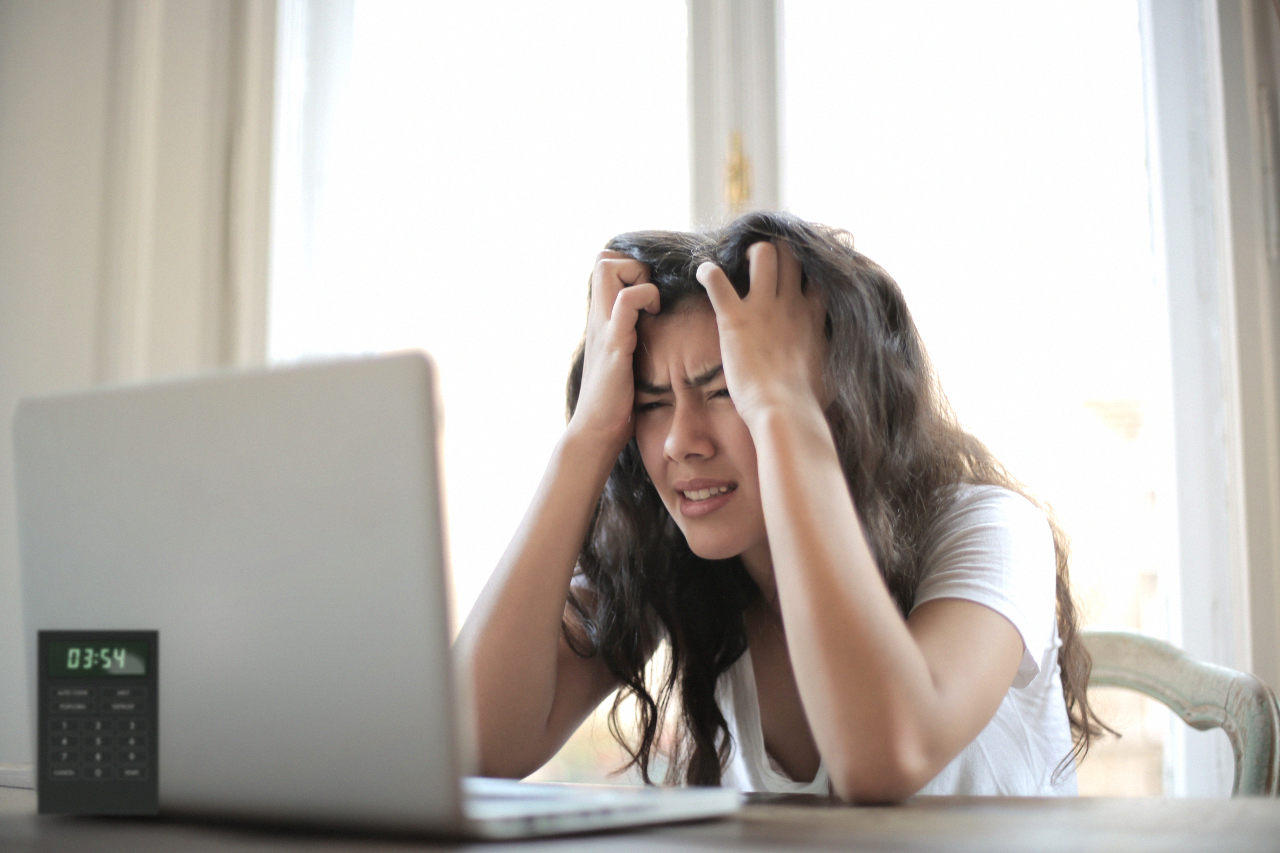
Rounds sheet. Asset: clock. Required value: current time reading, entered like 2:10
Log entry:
3:54
